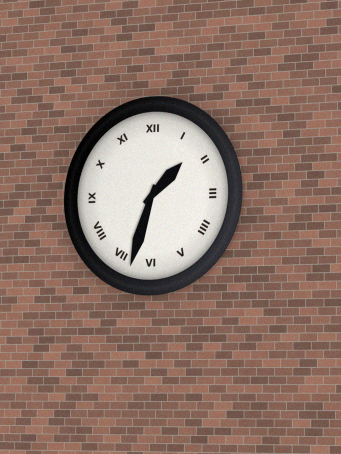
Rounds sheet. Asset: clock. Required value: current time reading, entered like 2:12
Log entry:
1:33
